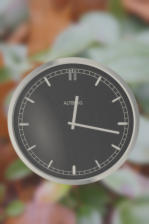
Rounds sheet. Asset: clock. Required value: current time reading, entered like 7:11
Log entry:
12:17
